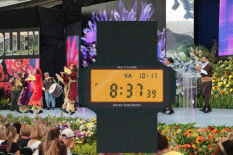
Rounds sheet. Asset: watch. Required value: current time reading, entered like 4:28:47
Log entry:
8:37:39
